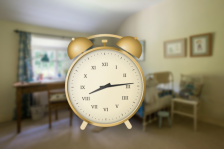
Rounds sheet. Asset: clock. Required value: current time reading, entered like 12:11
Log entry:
8:14
